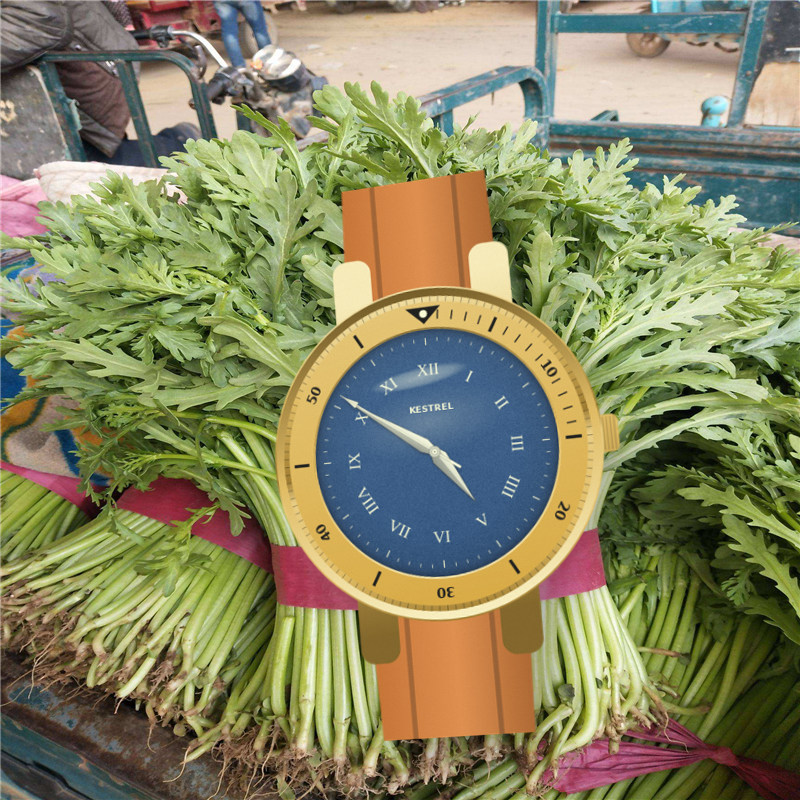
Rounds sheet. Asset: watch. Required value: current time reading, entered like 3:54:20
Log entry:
4:50:51
